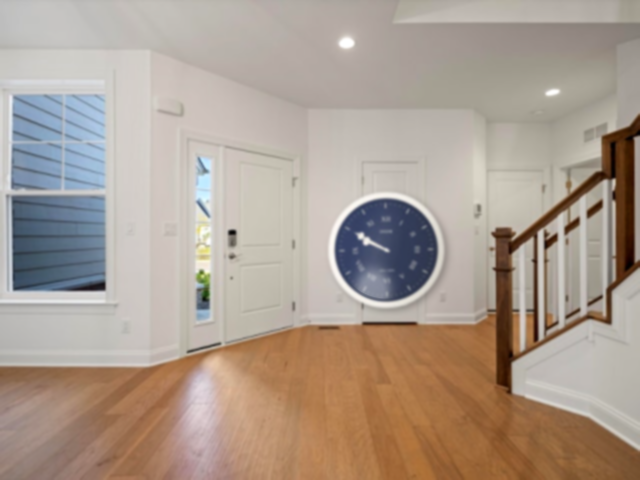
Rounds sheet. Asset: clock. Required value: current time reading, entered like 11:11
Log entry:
9:50
